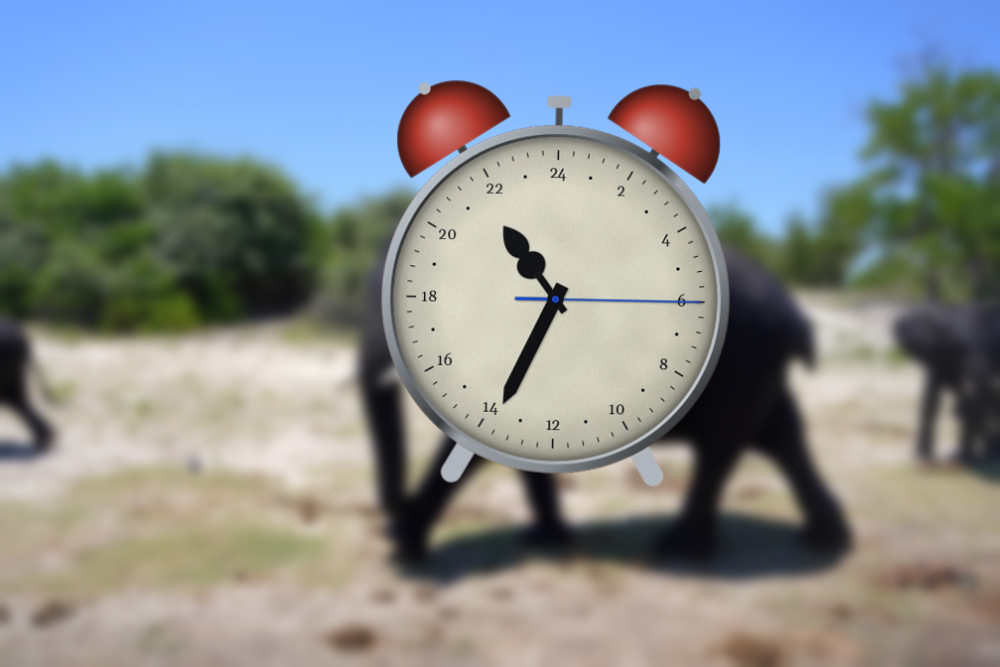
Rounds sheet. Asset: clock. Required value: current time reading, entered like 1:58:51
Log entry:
21:34:15
